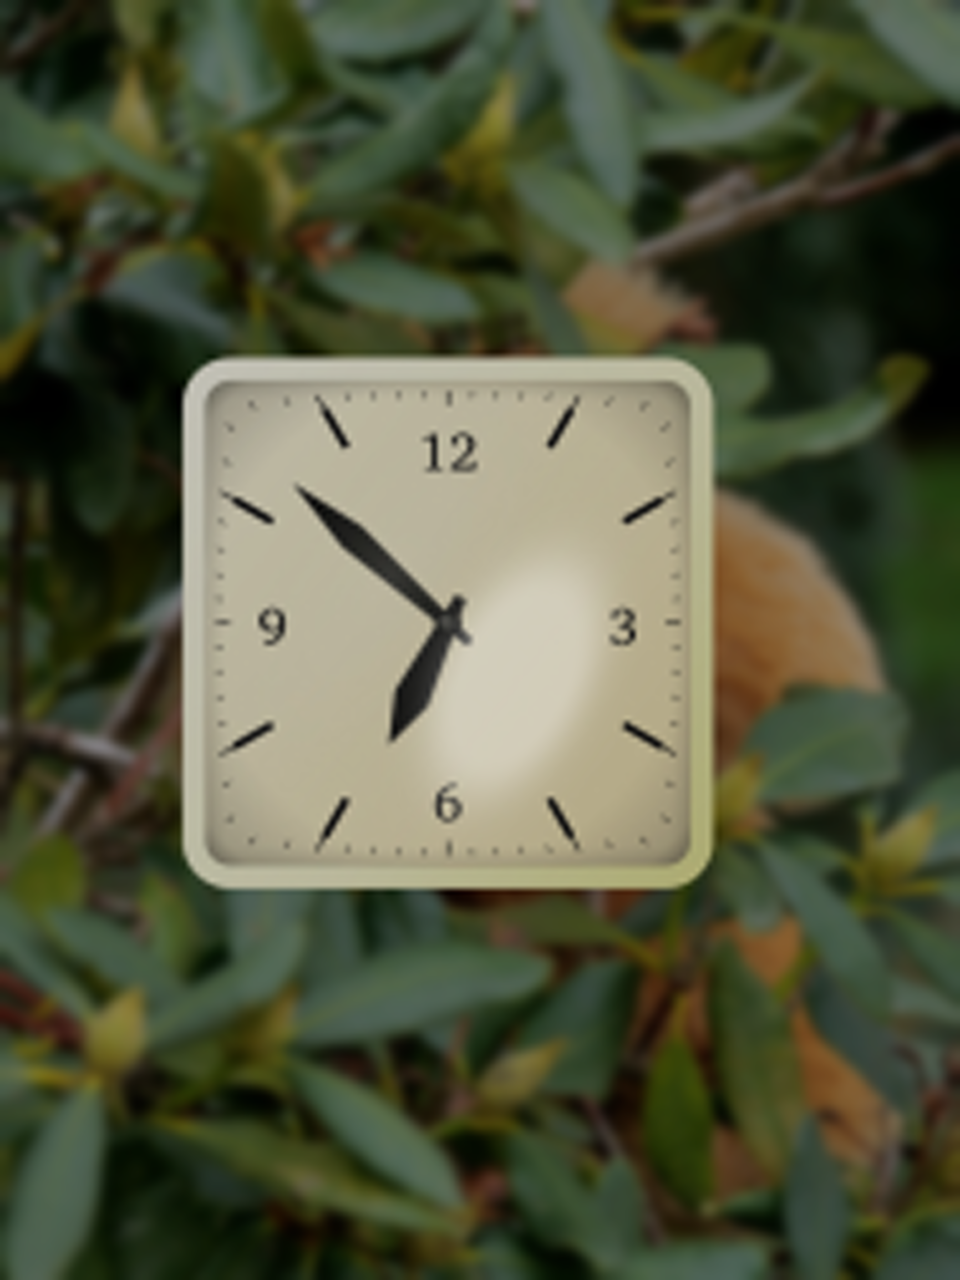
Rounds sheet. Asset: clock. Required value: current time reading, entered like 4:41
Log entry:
6:52
